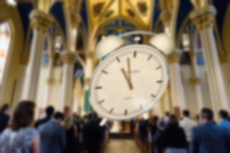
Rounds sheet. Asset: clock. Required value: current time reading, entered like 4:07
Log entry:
10:58
